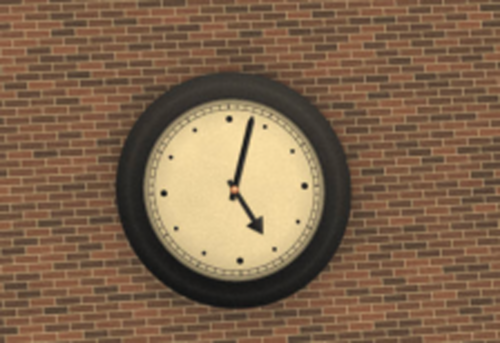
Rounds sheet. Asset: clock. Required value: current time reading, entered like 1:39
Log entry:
5:03
